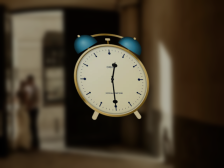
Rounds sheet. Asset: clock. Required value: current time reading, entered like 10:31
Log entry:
12:30
